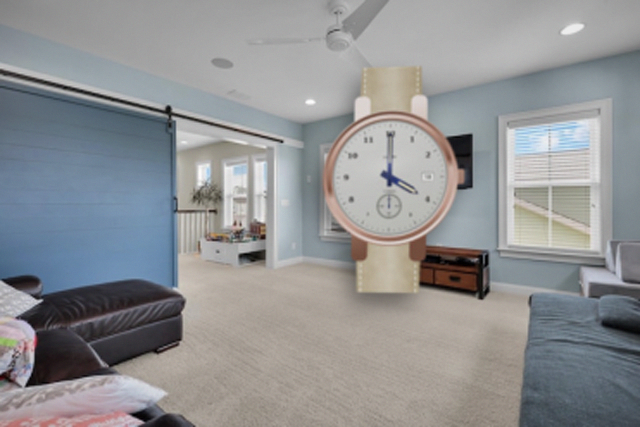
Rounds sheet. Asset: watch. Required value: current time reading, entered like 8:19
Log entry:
4:00
